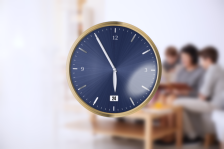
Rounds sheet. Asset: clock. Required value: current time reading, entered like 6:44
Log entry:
5:55
